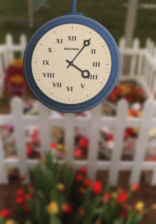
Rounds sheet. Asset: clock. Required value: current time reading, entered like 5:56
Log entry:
4:06
